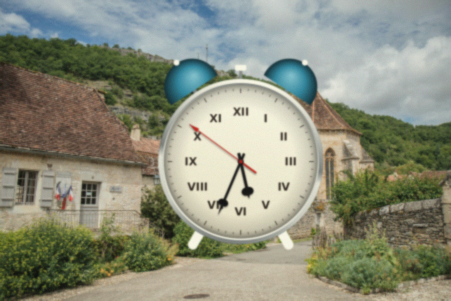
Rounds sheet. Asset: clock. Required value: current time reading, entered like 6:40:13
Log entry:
5:33:51
